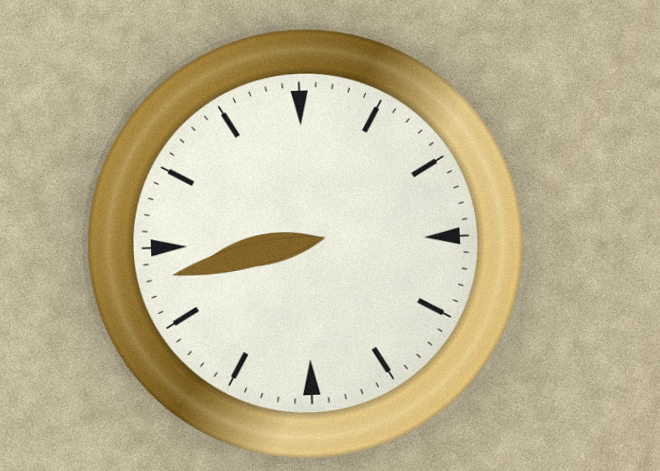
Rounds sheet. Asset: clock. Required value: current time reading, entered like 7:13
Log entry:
8:43
